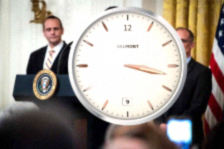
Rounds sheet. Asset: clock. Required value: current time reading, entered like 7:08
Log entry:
3:17
